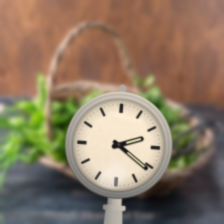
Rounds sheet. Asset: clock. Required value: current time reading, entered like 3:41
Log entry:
2:21
